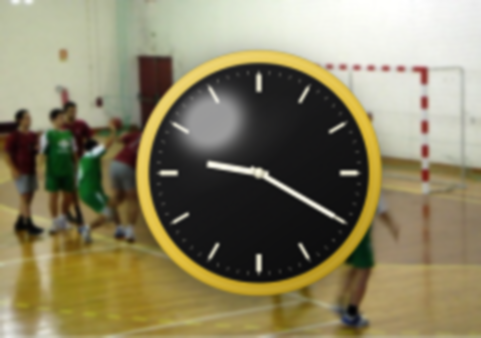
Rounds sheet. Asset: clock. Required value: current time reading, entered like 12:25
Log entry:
9:20
